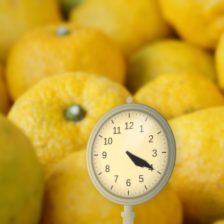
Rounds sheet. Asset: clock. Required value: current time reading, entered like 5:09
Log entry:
4:20
